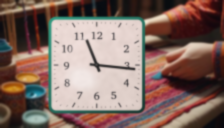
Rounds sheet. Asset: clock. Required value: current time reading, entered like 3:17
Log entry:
11:16
